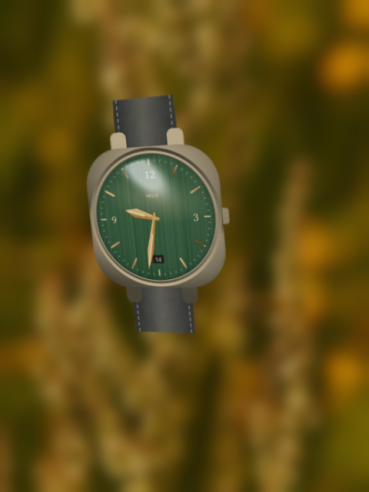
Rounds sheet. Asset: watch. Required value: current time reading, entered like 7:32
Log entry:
9:32
